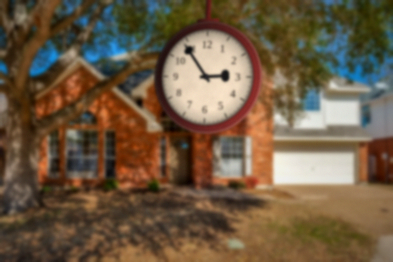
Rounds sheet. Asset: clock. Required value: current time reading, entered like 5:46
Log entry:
2:54
